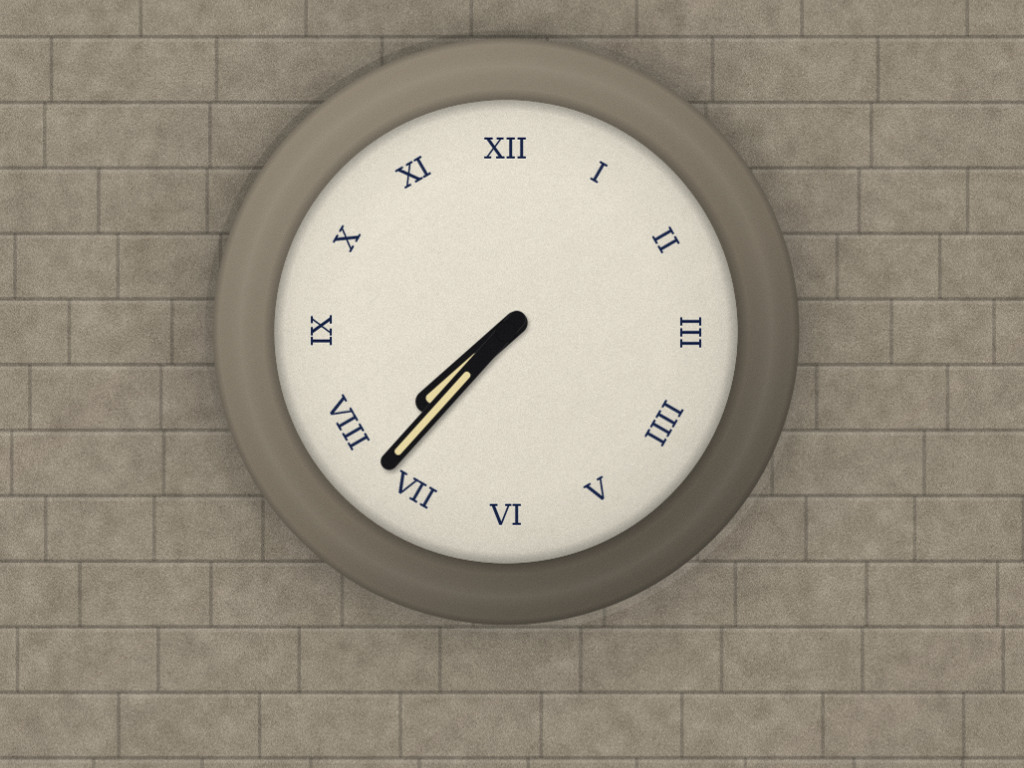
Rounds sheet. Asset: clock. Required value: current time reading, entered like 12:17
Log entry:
7:37
